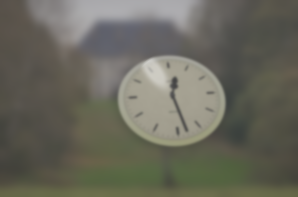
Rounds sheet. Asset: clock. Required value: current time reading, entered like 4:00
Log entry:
12:28
